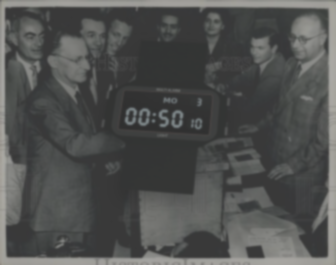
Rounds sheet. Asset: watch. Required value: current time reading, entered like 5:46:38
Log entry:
0:50:10
